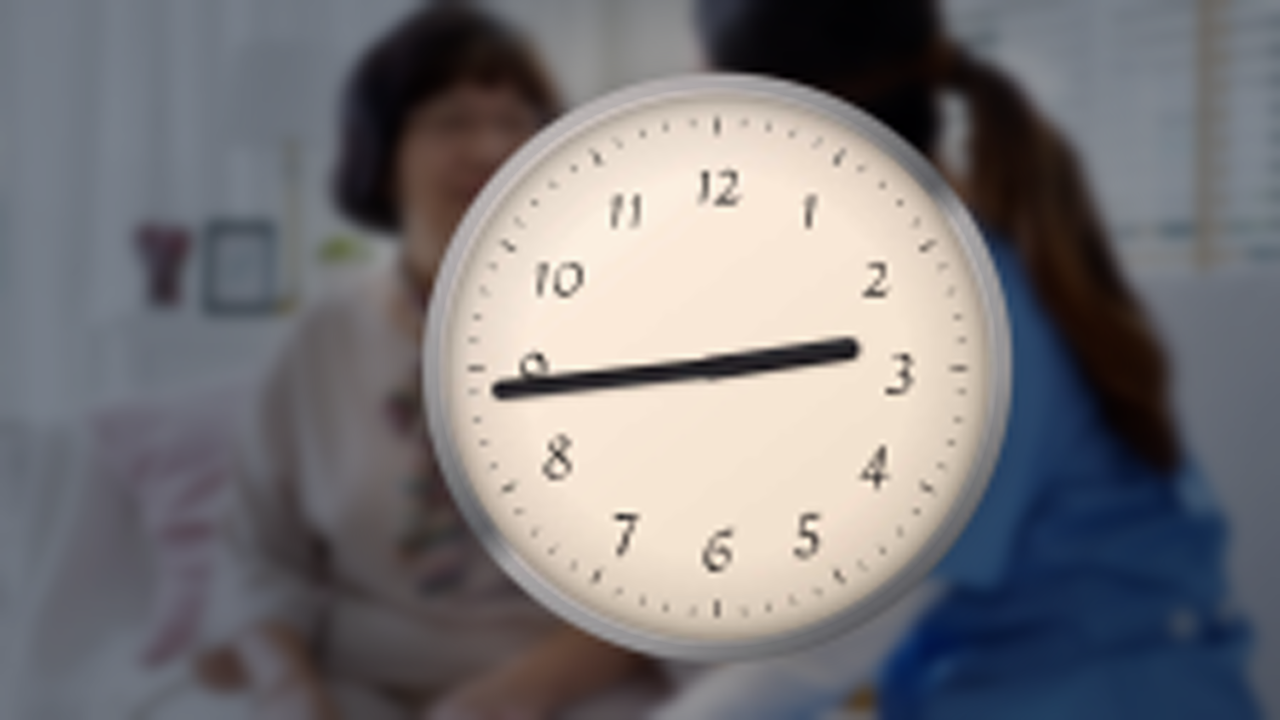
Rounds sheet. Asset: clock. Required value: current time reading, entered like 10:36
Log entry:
2:44
